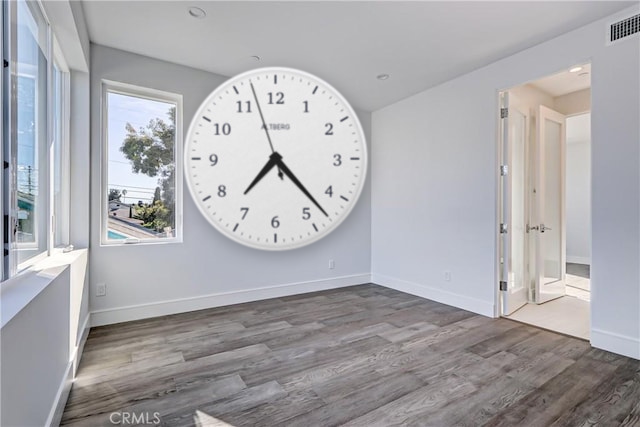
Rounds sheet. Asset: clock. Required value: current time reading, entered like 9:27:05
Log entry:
7:22:57
